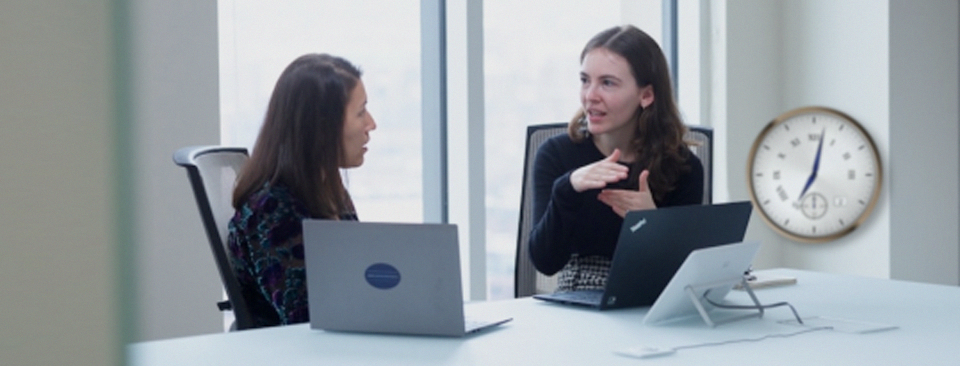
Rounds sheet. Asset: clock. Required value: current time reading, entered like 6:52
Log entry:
7:02
